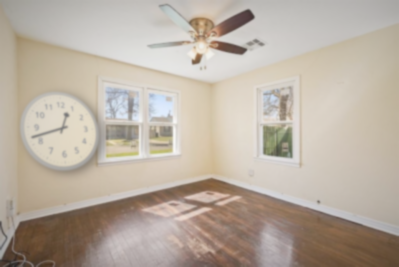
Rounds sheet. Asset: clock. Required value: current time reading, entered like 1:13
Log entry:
12:42
